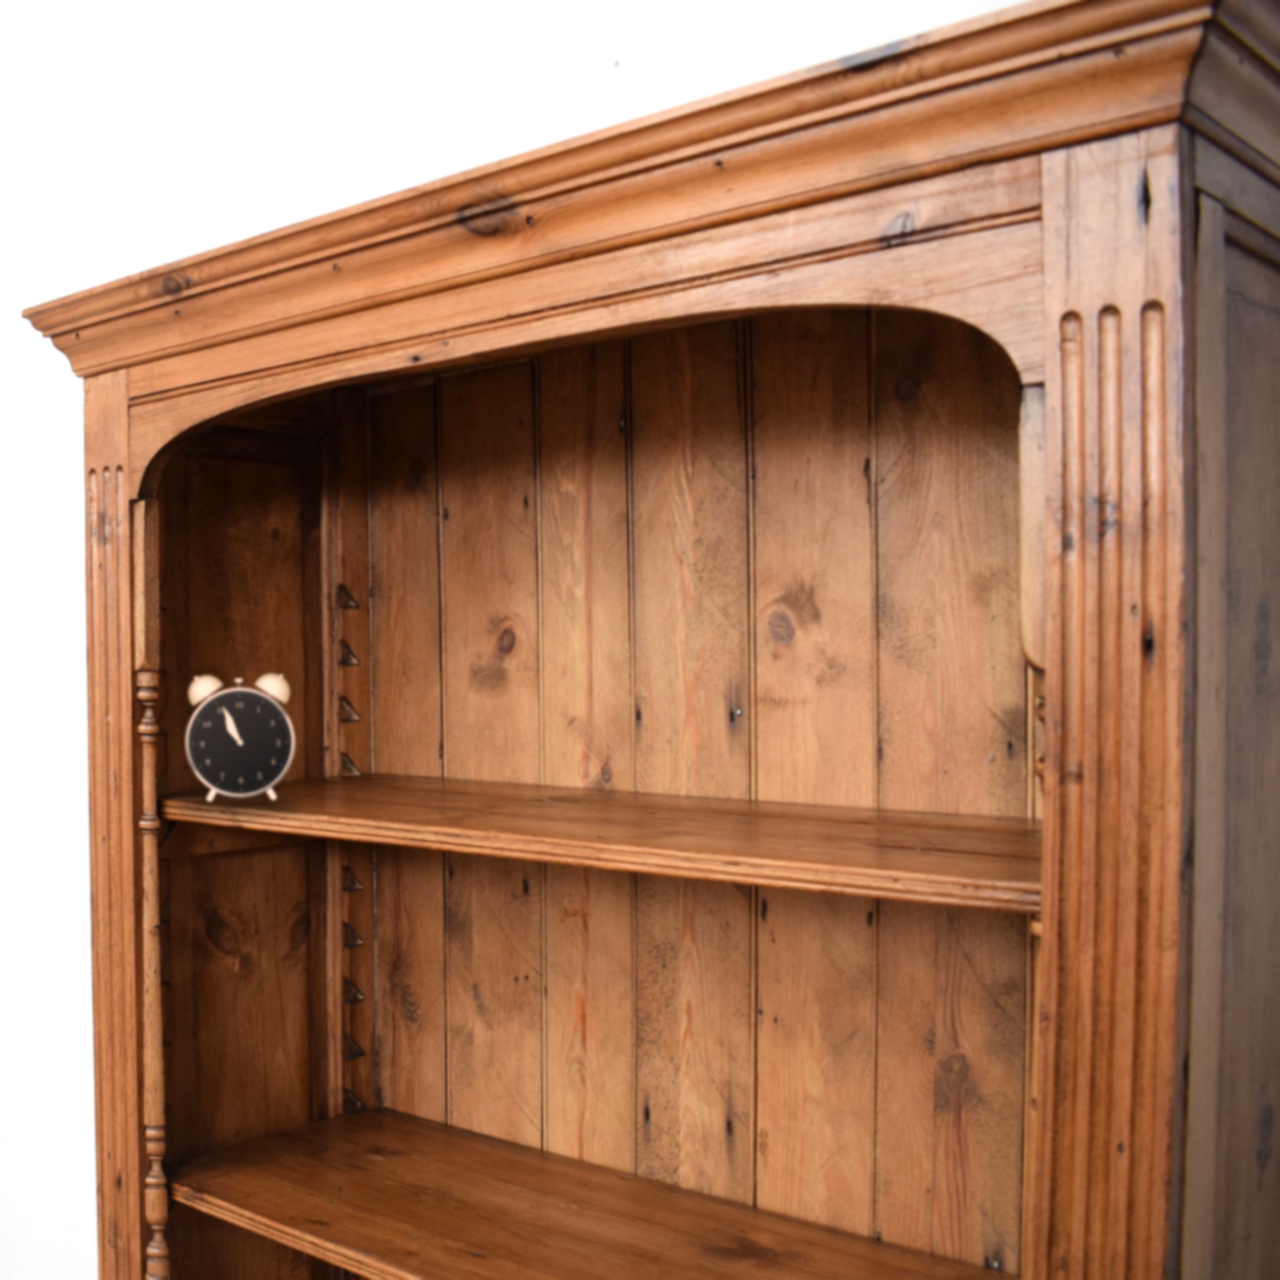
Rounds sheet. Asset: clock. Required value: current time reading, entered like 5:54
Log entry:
10:56
